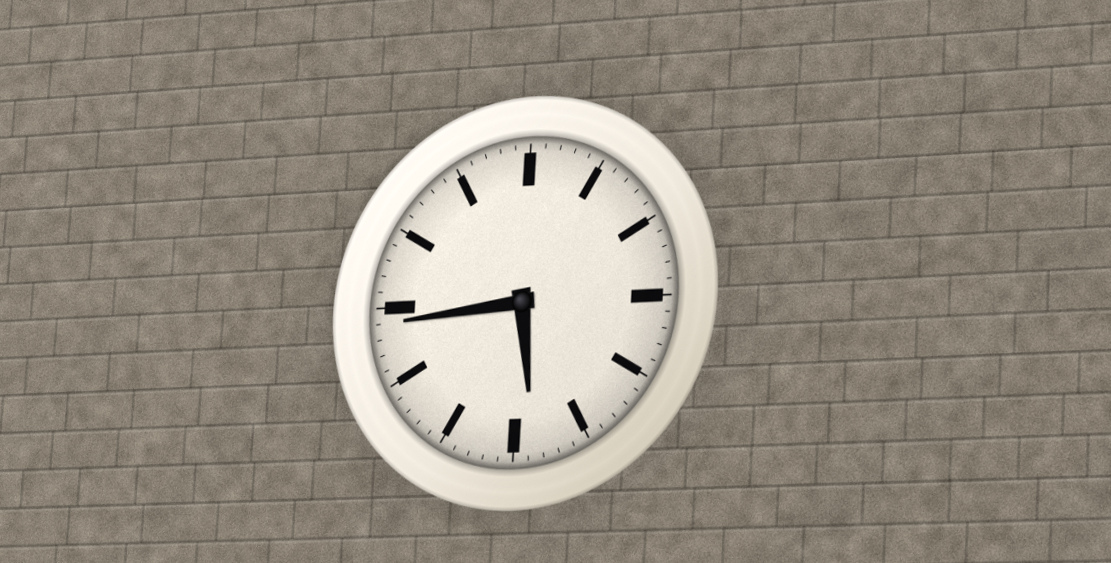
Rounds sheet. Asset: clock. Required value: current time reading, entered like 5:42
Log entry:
5:44
